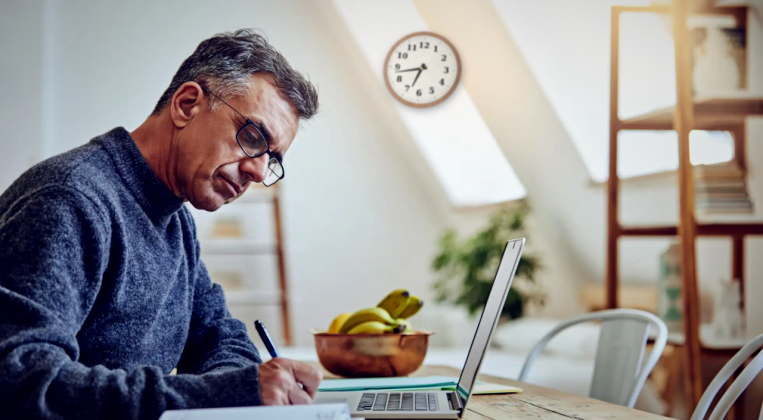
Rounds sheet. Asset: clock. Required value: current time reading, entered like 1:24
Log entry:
6:43
